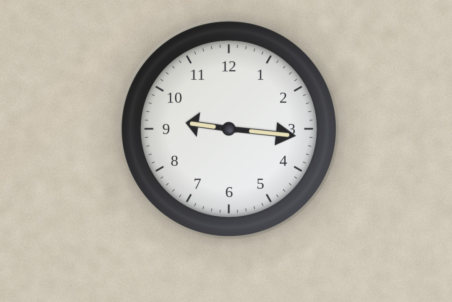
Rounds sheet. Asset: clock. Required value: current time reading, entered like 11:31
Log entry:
9:16
